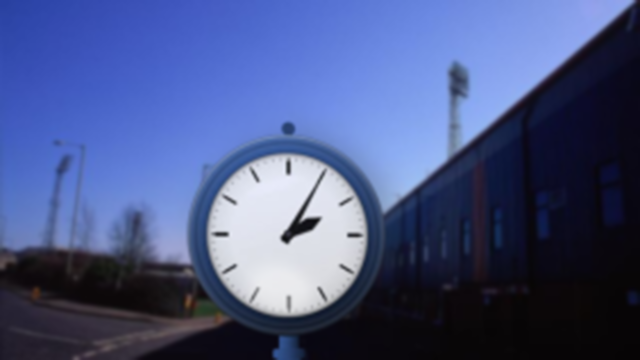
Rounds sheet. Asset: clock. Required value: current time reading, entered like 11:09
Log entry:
2:05
